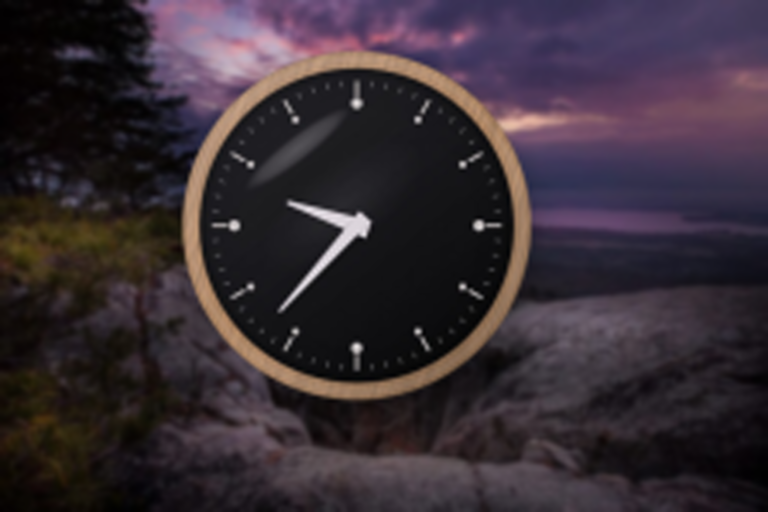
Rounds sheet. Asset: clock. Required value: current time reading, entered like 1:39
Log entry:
9:37
